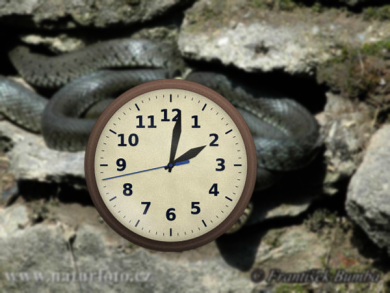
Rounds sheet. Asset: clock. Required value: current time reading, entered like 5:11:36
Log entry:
2:01:43
